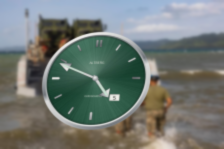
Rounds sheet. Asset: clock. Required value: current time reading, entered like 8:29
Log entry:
4:49
